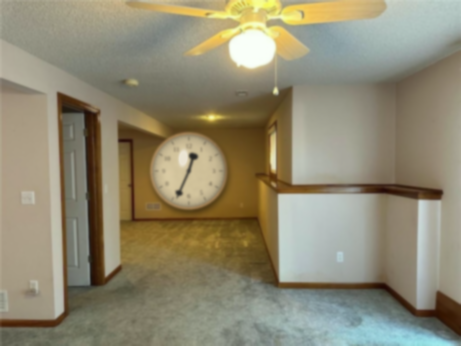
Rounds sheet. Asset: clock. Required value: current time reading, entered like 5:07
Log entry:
12:34
